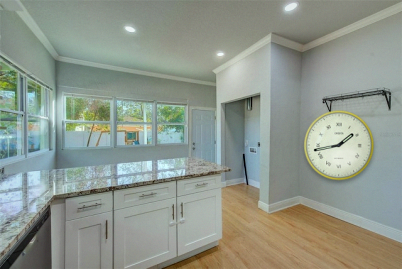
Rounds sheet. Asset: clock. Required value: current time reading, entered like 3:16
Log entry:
1:43
